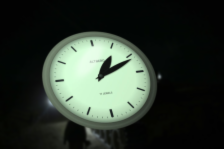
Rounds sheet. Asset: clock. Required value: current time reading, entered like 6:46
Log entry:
1:11
